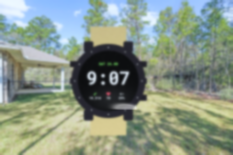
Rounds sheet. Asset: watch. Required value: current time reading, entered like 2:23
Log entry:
9:07
